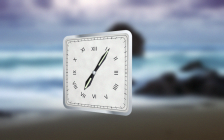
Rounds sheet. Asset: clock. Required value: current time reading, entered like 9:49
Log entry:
7:06
